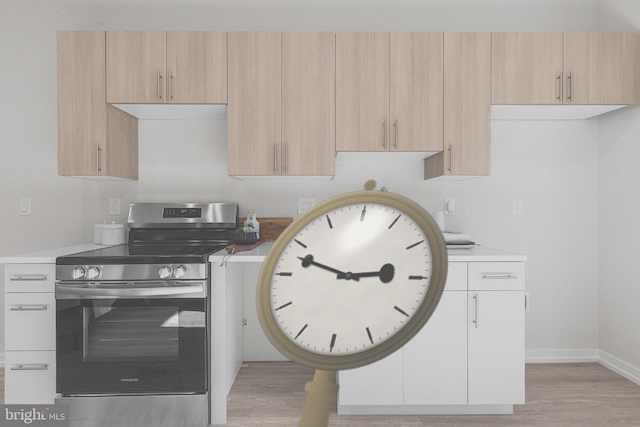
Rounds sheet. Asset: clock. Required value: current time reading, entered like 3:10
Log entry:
2:48
